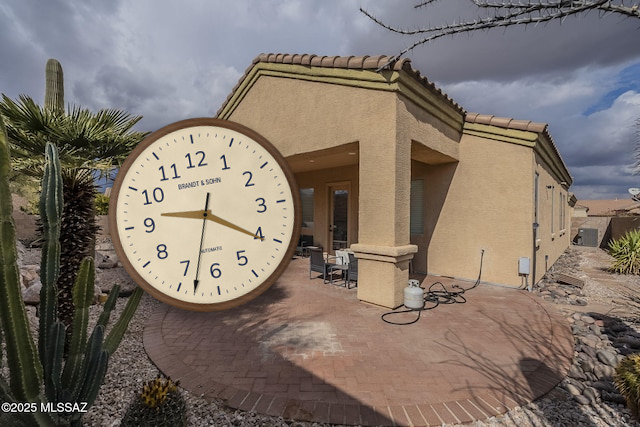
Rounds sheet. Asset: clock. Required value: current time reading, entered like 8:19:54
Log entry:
9:20:33
